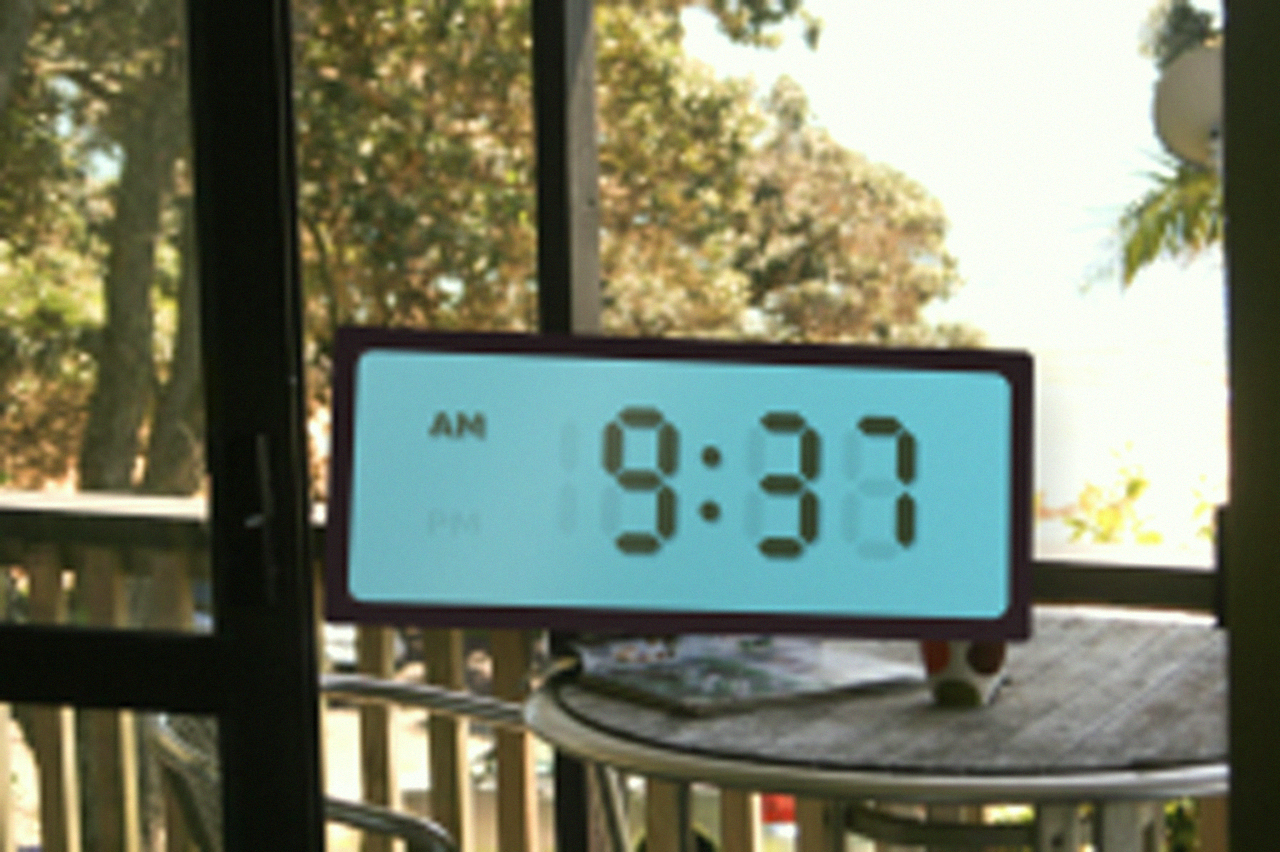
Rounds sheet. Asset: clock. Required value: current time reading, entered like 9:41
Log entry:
9:37
